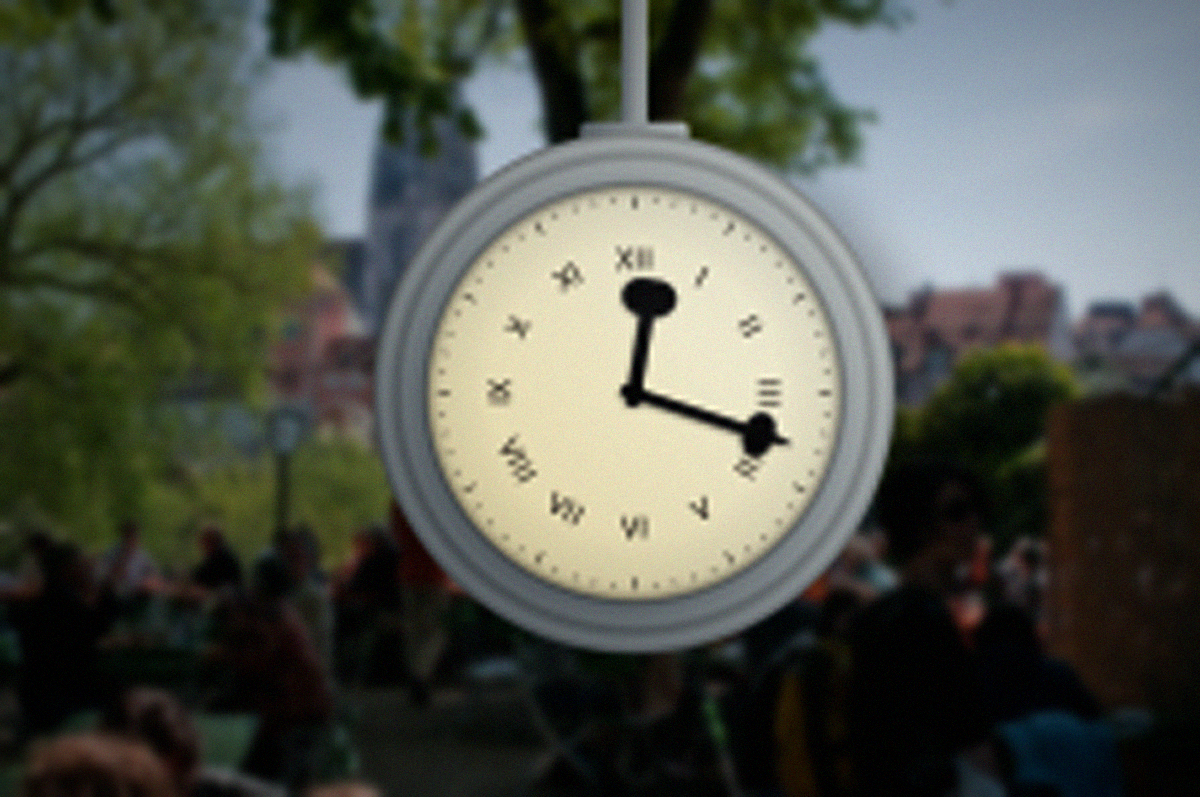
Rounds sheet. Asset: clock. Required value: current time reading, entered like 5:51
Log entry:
12:18
